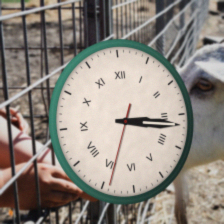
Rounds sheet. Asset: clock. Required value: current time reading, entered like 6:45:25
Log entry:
3:16:34
